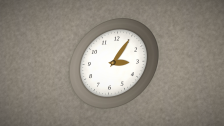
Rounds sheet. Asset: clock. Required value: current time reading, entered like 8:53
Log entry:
3:05
